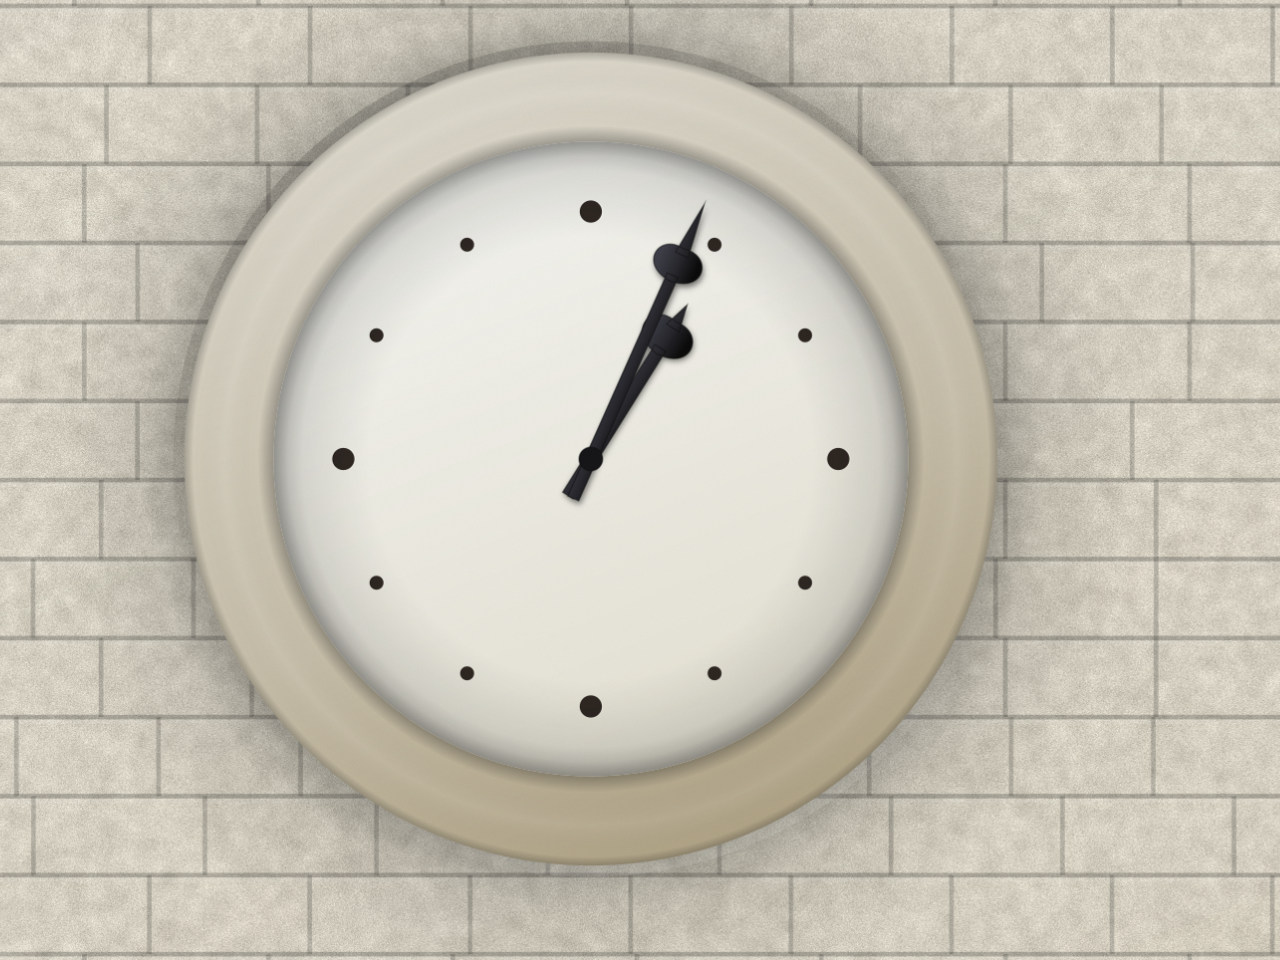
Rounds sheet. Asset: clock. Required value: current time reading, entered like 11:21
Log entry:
1:04
